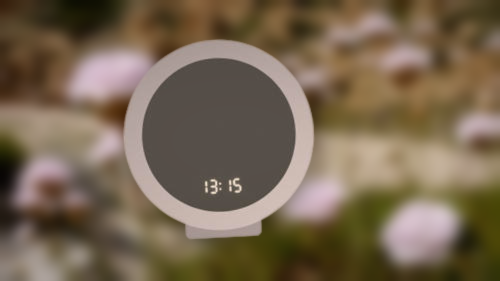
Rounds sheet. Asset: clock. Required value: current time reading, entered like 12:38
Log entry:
13:15
